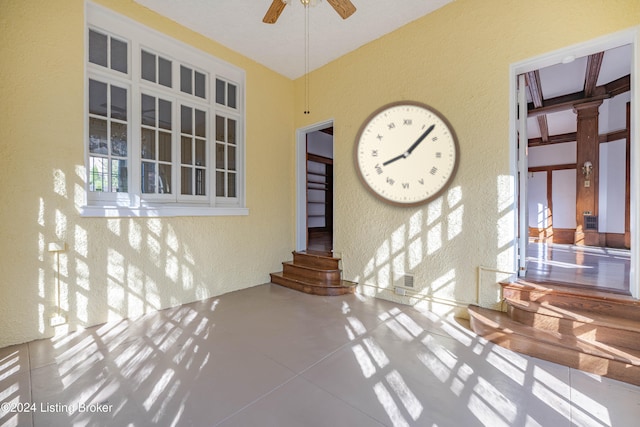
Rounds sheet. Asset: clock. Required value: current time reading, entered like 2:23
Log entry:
8:07
